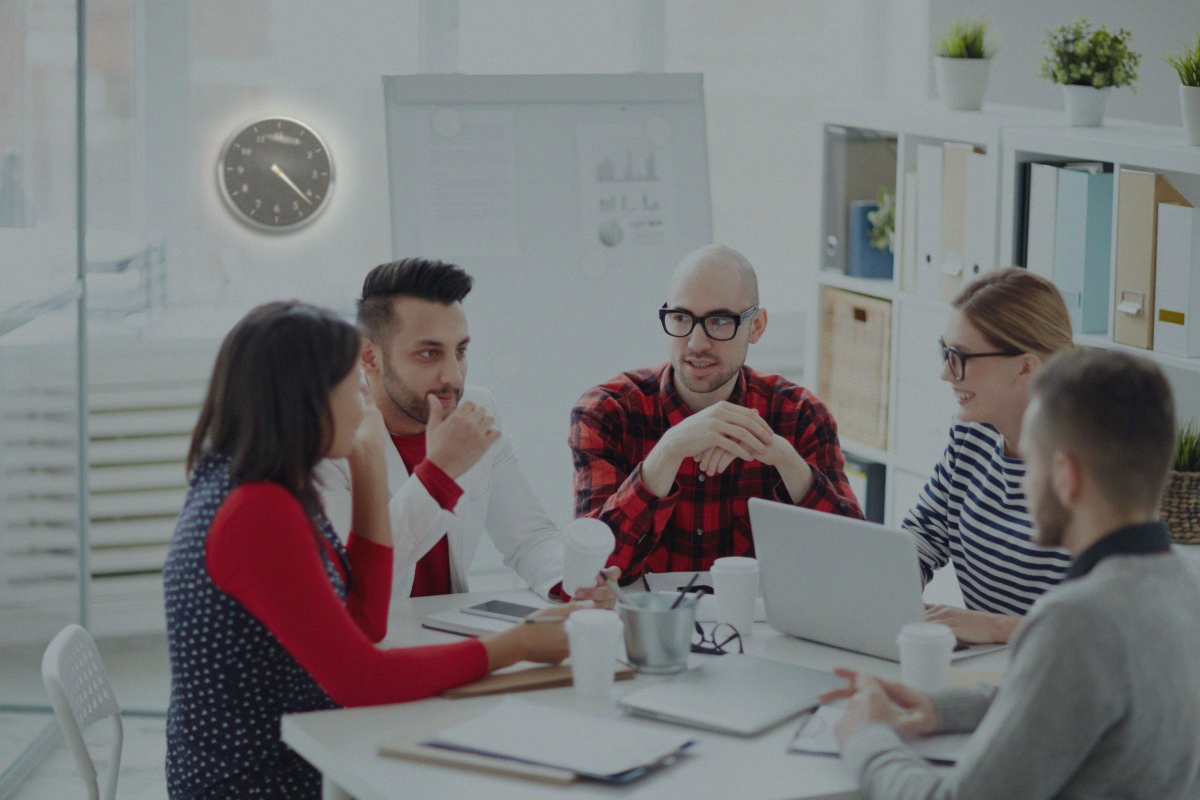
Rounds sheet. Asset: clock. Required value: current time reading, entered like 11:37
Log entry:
4:22
